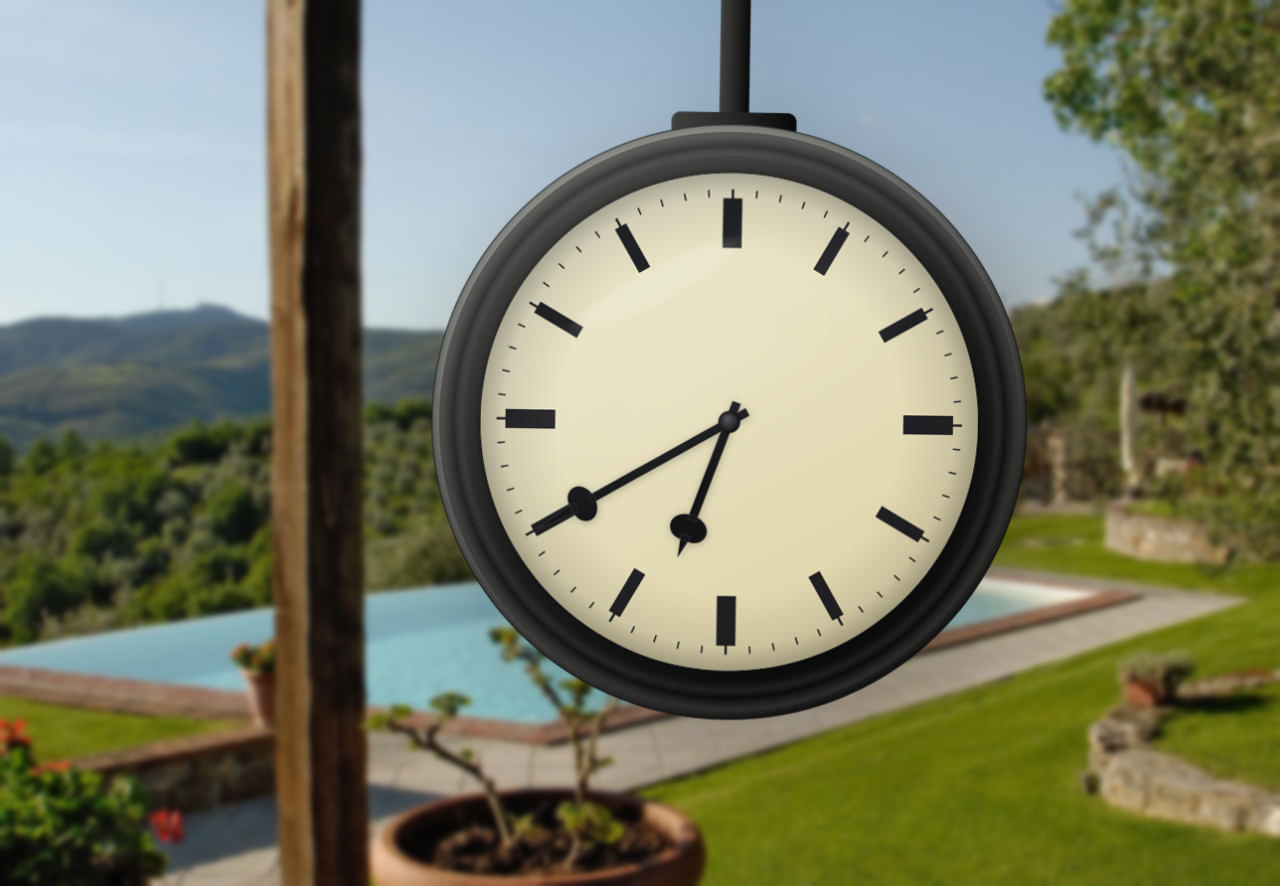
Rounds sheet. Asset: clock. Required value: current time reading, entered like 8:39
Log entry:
6:40
